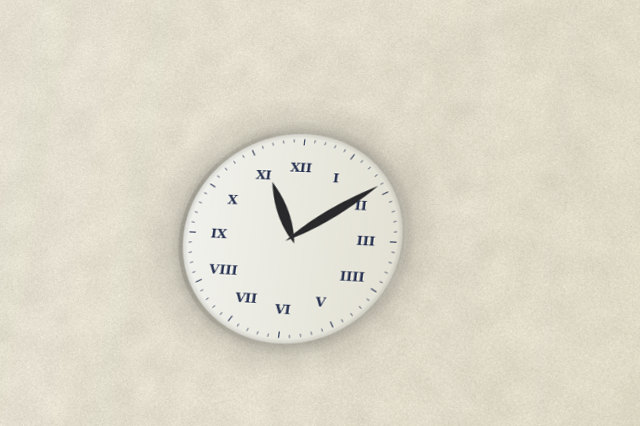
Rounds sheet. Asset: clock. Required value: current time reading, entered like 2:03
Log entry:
11:09
